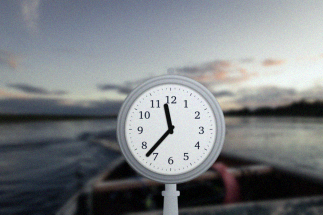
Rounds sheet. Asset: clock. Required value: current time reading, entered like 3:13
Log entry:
11:37
